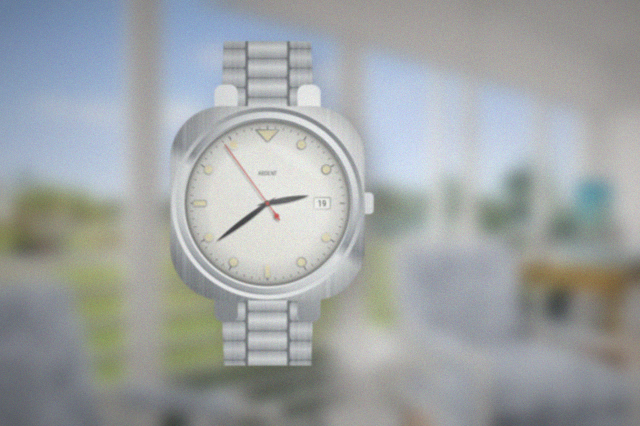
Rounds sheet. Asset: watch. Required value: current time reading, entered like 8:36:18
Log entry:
2:38:54
